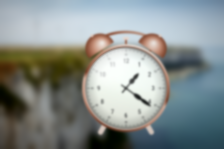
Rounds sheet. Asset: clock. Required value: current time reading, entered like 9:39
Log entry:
1:21
